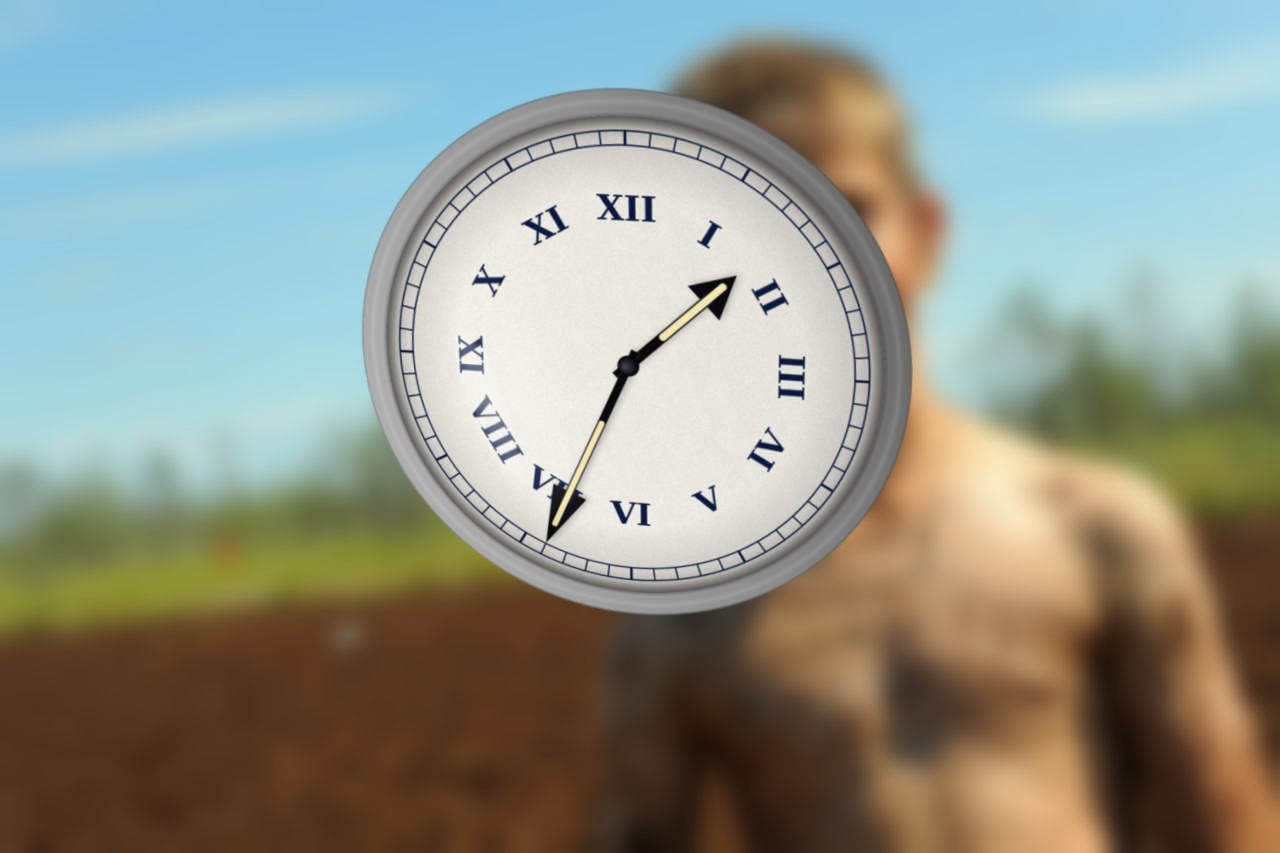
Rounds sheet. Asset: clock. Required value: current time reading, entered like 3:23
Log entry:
1:34
